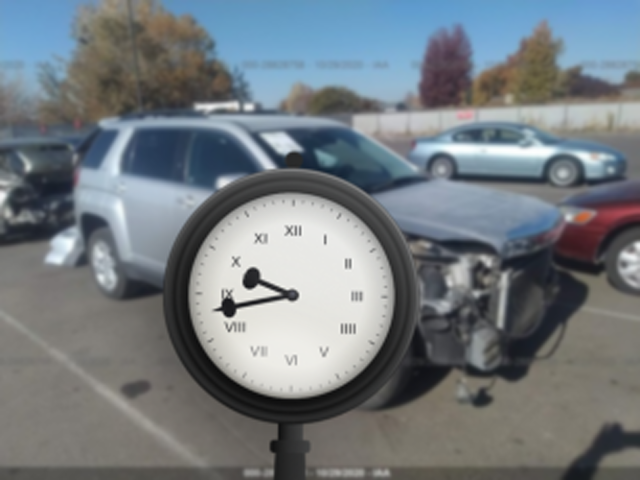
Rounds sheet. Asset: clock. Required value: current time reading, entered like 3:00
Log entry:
9:43
